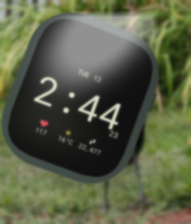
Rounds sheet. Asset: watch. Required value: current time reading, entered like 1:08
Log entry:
2:44
